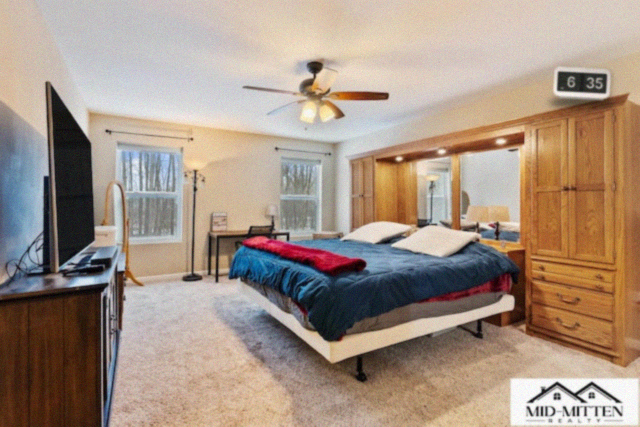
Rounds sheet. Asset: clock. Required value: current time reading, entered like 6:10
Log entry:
6:35
